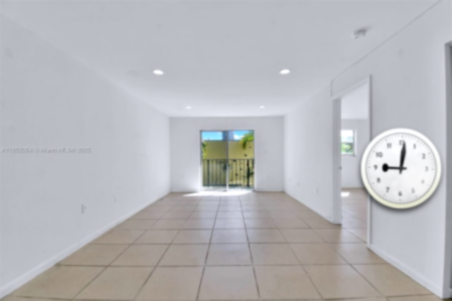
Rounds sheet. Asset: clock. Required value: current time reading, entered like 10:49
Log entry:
9:01
